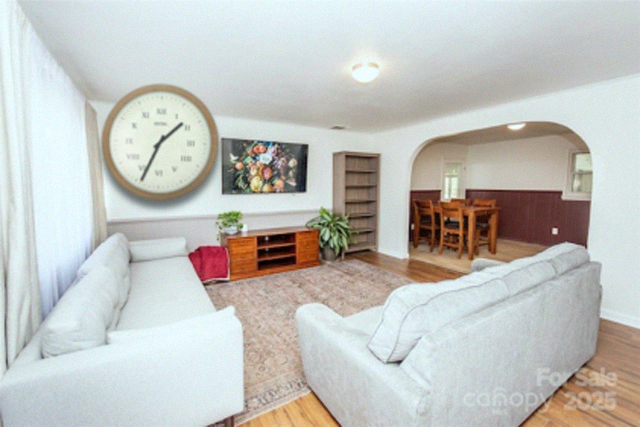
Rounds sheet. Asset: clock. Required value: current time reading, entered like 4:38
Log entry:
1:34
